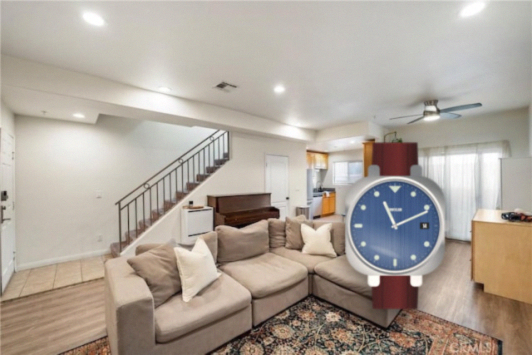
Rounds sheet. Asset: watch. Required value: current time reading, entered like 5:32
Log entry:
11:11
